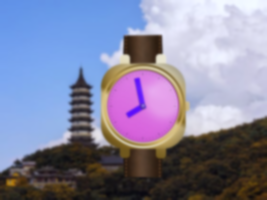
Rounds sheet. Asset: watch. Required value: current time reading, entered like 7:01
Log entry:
7:58
